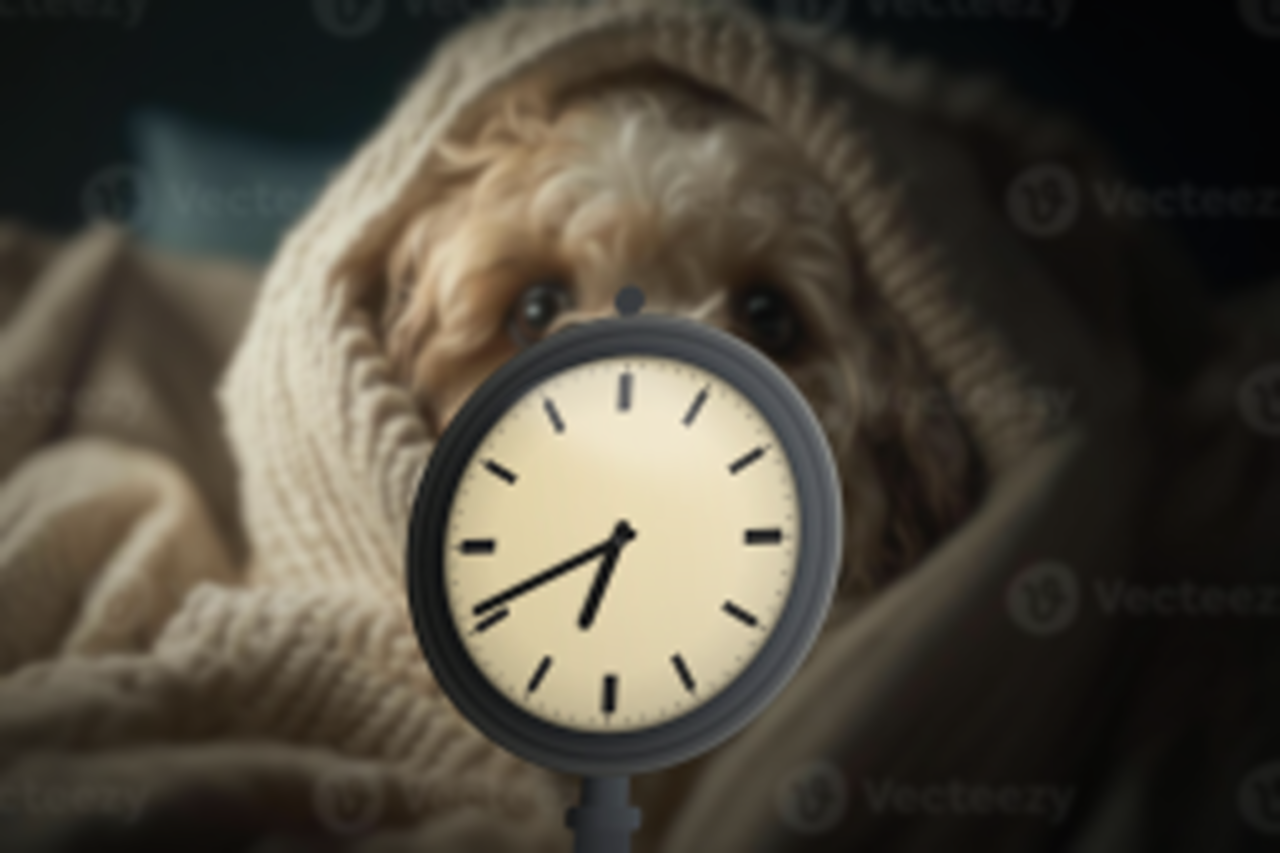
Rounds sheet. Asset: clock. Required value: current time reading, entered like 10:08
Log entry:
6:41
